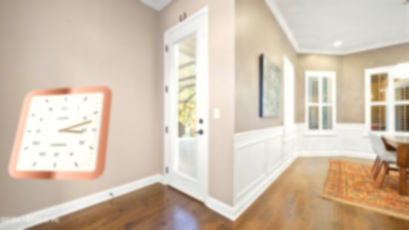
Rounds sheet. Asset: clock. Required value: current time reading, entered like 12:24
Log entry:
3:12
